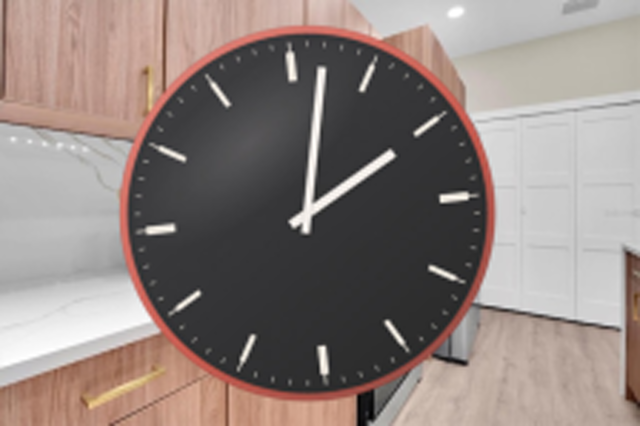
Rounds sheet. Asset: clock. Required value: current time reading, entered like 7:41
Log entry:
2:02
